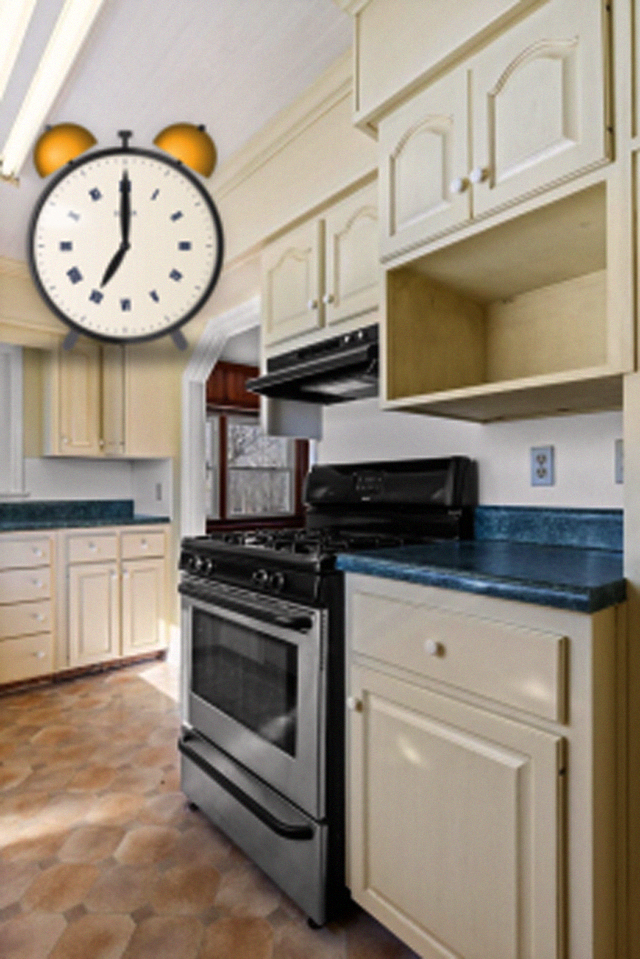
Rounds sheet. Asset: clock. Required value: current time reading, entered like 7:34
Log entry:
7:00
